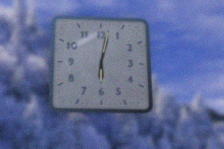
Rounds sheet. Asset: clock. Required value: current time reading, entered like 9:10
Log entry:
6:02
